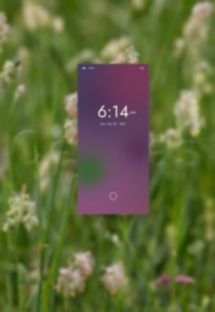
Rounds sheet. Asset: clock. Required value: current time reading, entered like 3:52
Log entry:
6:14
